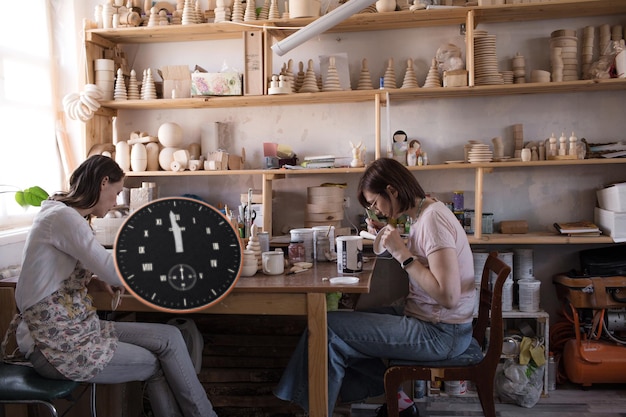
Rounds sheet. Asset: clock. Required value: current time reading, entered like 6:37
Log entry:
11:59
